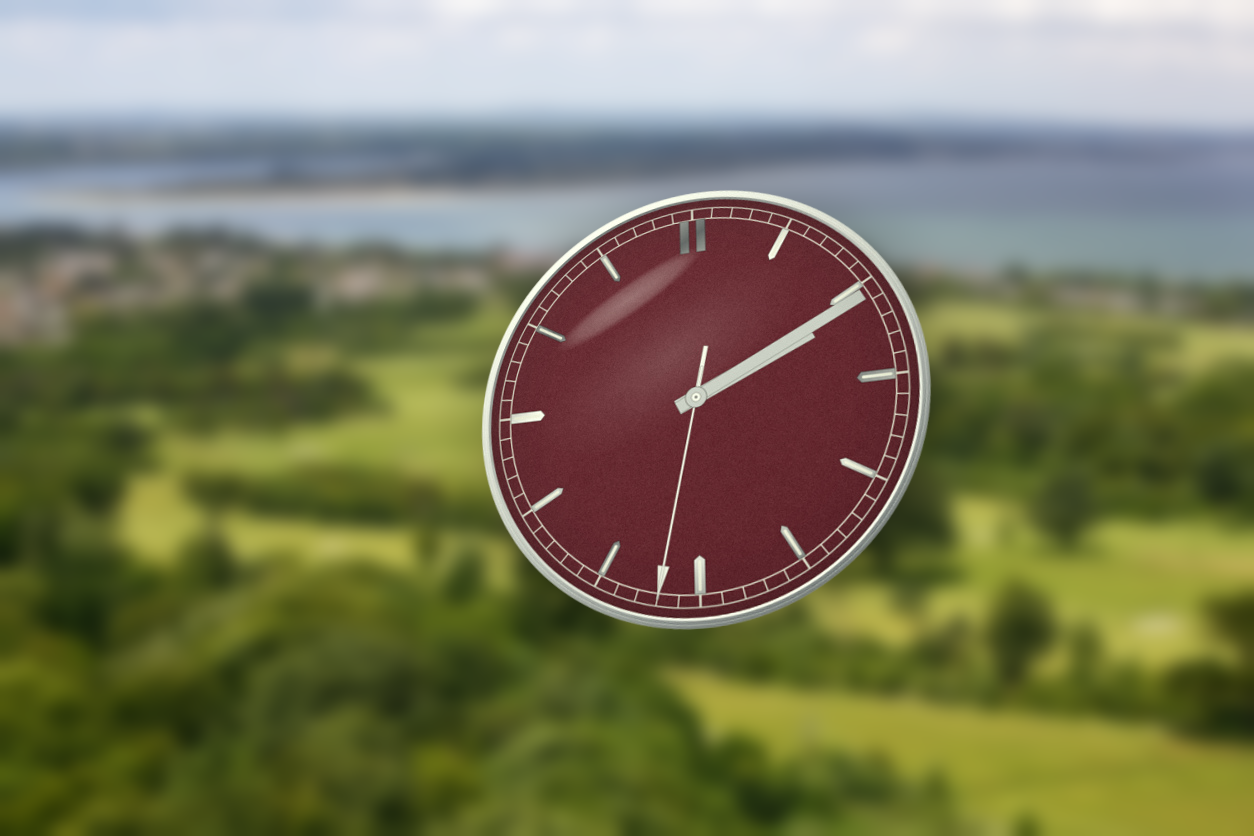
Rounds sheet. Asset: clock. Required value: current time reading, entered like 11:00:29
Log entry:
2:10:32
